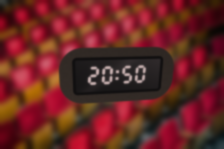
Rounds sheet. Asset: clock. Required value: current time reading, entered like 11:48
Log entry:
20:50
